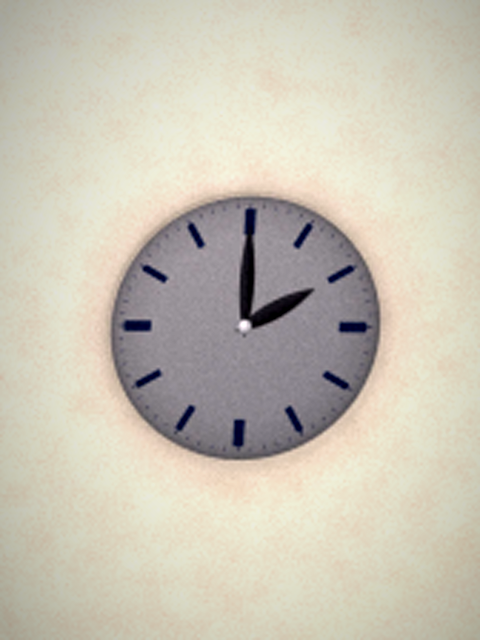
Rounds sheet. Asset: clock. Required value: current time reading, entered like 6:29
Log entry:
2:00
